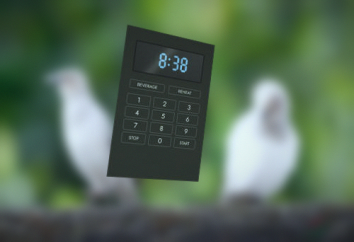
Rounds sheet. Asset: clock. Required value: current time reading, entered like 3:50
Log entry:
8:38
